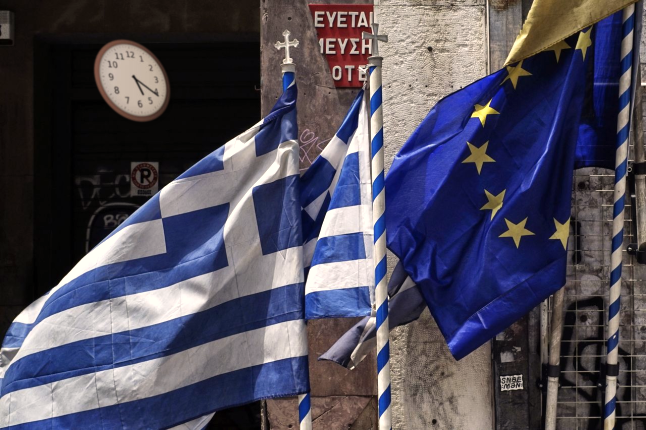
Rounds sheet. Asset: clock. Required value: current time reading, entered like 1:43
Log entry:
5:21
